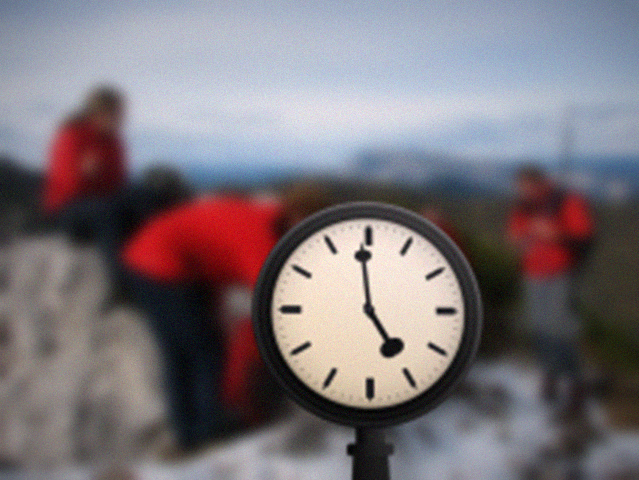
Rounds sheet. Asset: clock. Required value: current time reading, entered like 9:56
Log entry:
4:59
